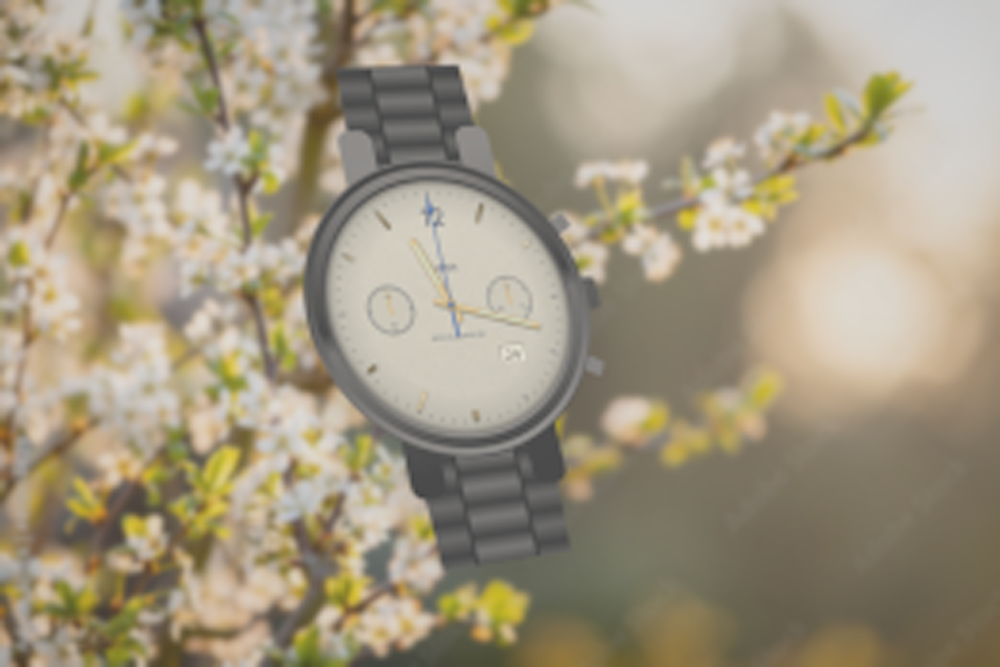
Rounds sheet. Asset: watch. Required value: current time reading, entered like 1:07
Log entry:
11:18
